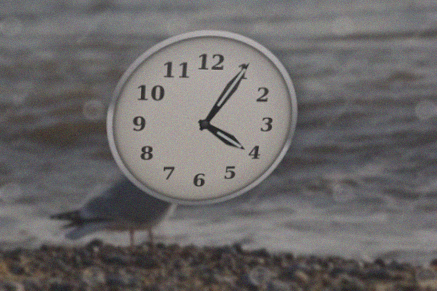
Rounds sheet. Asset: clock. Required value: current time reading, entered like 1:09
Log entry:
4:05
